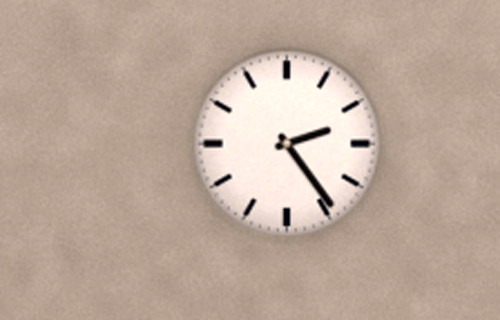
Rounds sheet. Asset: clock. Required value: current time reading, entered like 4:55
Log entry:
2:24
